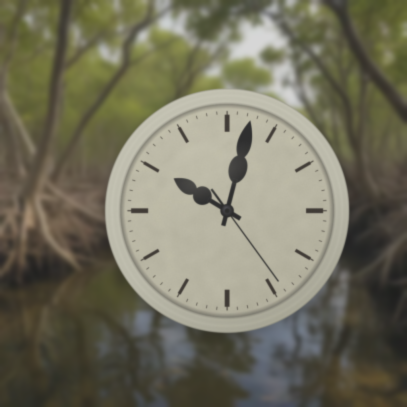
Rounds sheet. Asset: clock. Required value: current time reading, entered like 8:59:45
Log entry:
10:02:24
